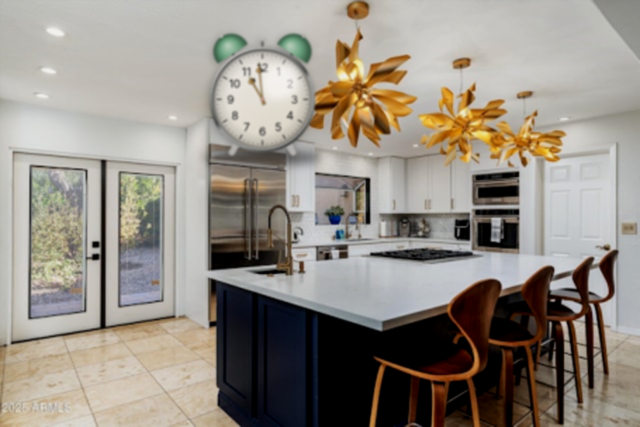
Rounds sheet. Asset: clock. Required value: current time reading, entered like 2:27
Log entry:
10:59
